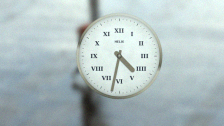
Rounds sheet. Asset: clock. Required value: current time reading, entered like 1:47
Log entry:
4:32
